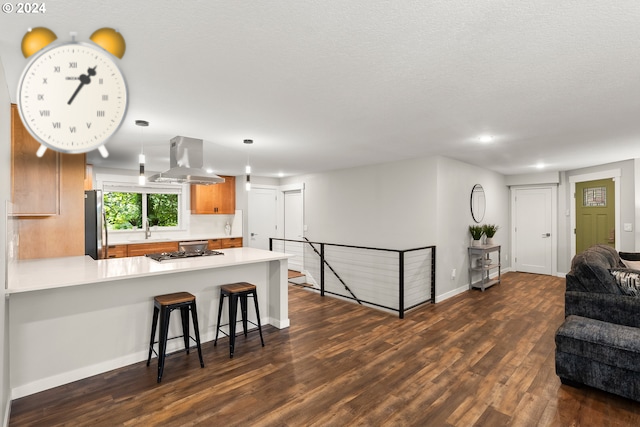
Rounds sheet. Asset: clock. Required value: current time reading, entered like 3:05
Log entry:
1:06
